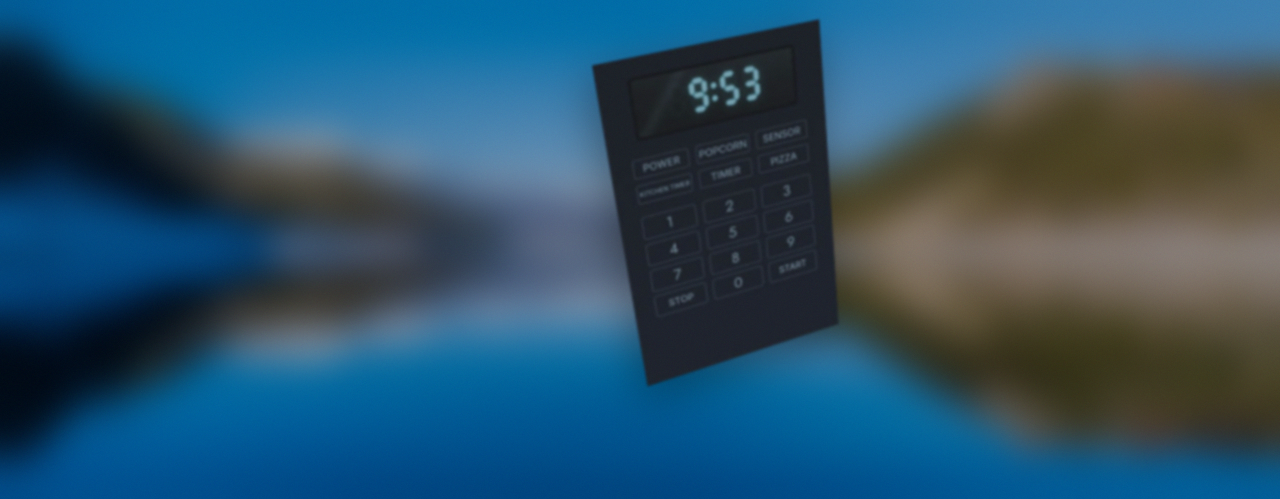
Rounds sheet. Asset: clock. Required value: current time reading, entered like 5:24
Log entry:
9:53
